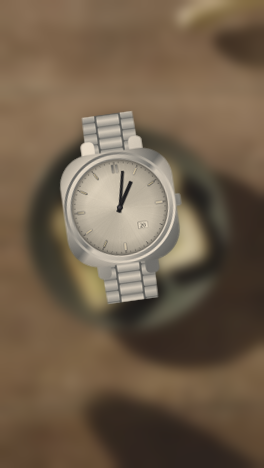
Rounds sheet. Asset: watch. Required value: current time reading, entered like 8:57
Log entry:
1:02
